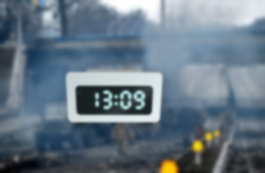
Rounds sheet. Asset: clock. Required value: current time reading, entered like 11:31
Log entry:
13:09
